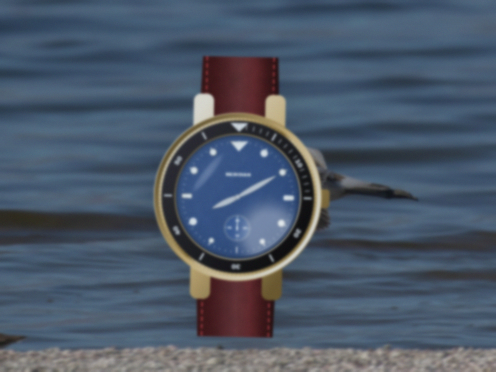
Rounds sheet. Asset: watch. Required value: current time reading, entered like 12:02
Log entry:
8:10
